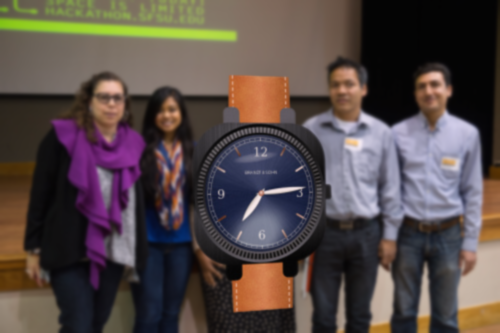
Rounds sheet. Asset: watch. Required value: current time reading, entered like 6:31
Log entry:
7:14
